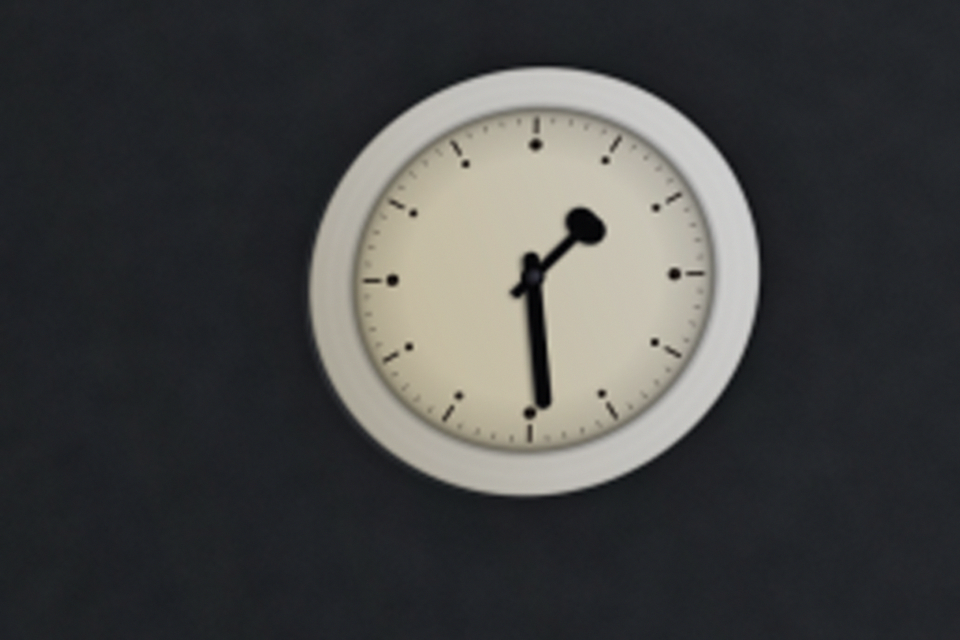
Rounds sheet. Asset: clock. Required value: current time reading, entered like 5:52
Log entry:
1:29
